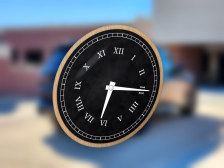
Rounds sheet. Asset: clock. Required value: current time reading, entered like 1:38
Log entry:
6:15
